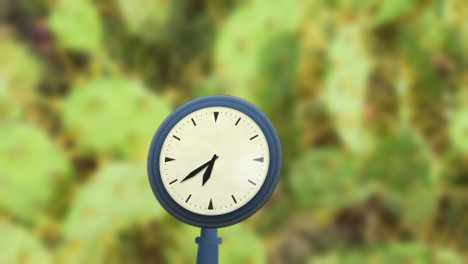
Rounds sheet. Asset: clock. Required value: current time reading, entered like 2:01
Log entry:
6:39
